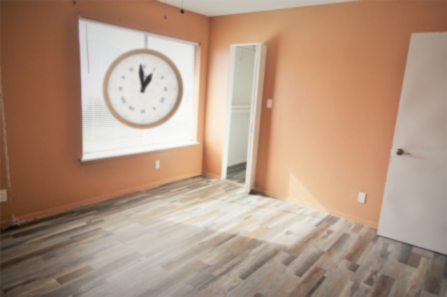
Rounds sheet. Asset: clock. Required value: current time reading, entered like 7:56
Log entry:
12:59
